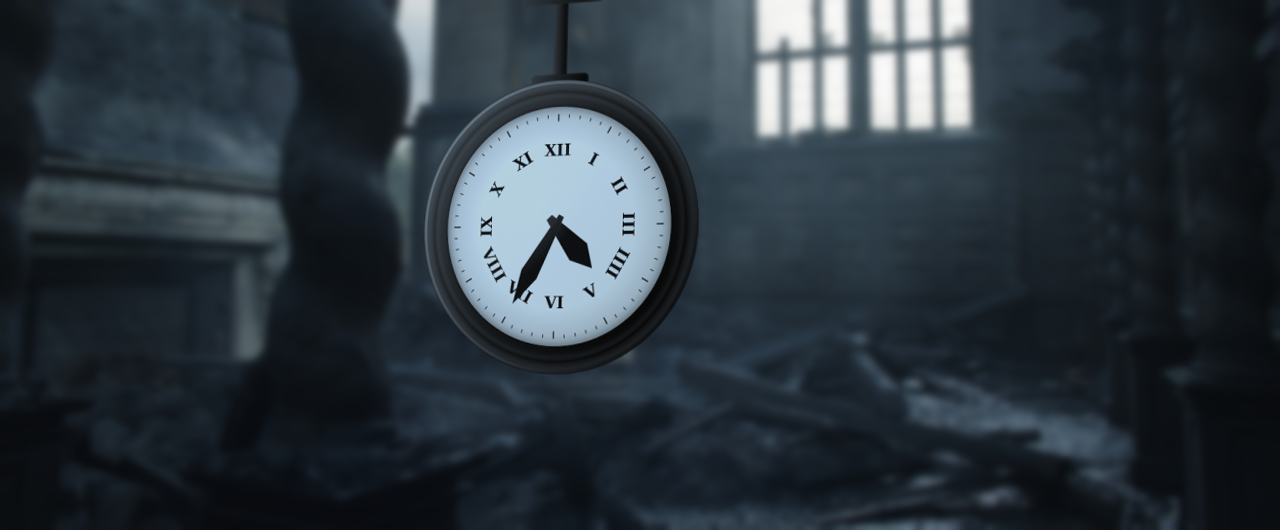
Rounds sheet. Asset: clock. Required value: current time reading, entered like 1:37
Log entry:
4:35
